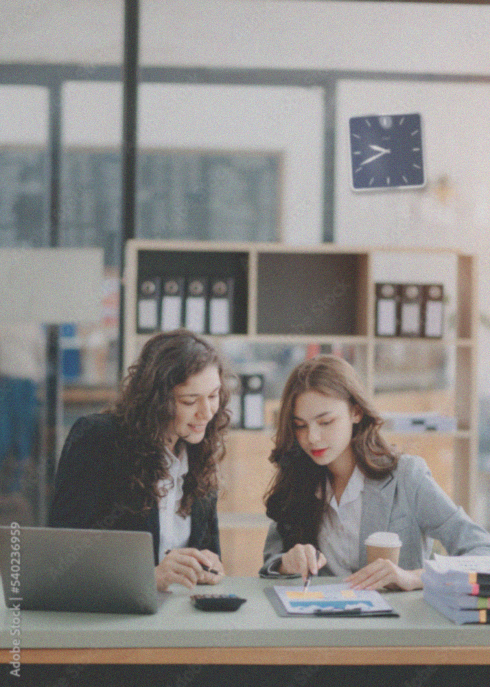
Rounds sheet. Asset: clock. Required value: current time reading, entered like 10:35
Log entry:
9:41
